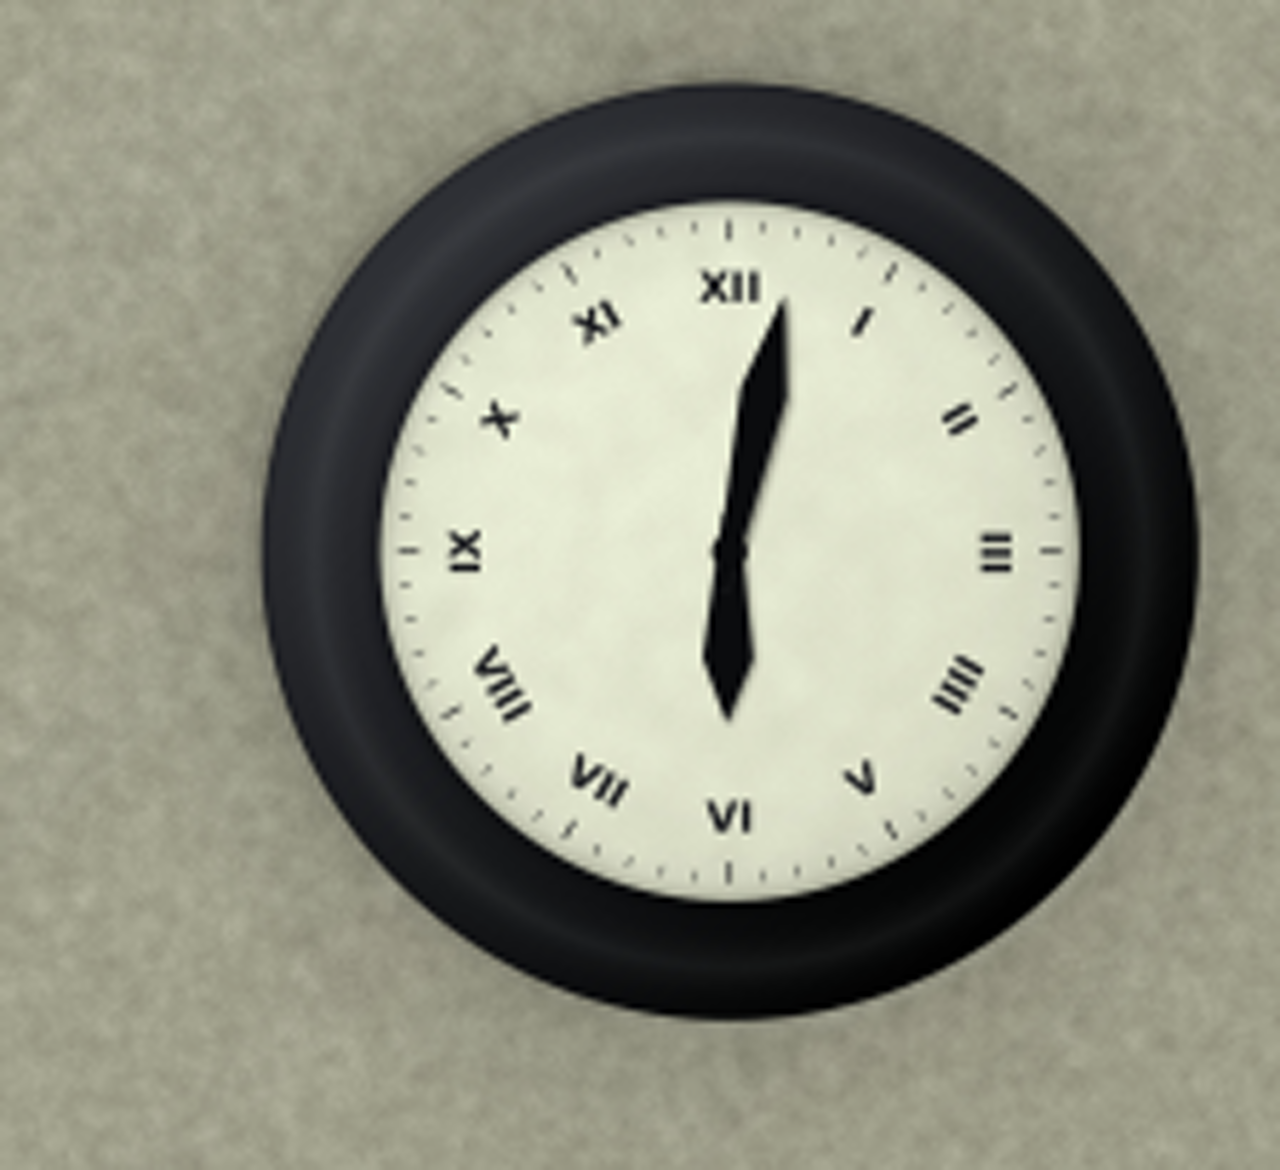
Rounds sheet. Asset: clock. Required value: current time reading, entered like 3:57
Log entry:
6:02
